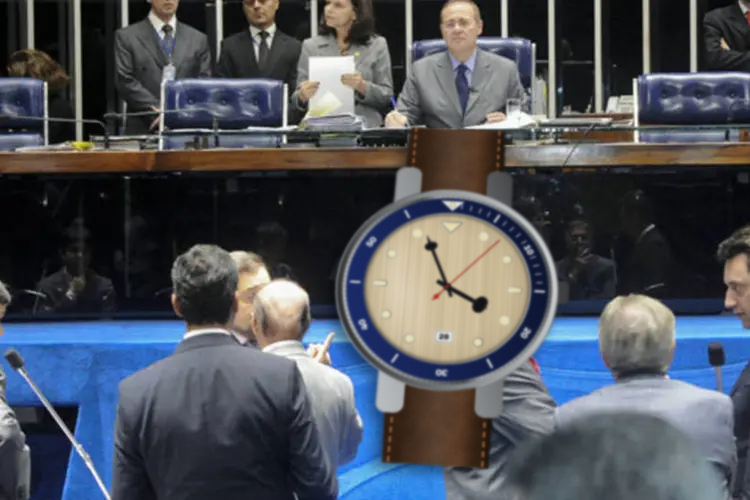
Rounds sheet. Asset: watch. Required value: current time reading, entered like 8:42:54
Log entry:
3:56:07
